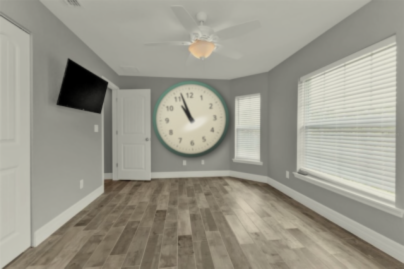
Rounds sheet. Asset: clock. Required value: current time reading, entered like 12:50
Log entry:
10:57
